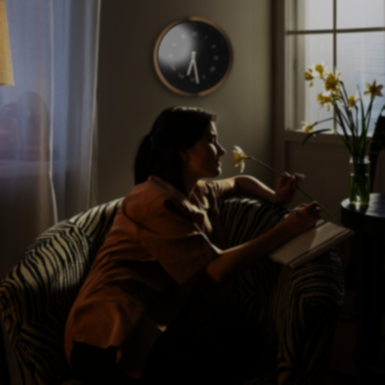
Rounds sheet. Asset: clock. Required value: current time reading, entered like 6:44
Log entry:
6:28
